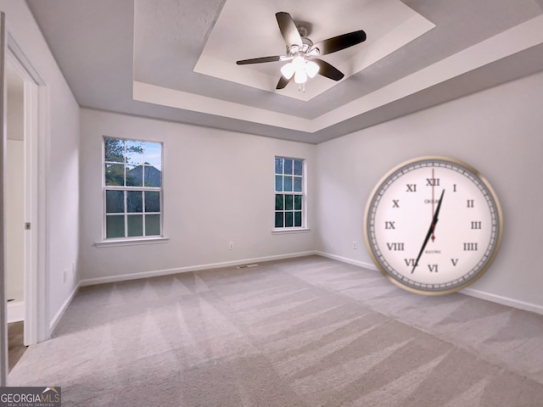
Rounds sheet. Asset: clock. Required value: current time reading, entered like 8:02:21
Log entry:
12:34:00
